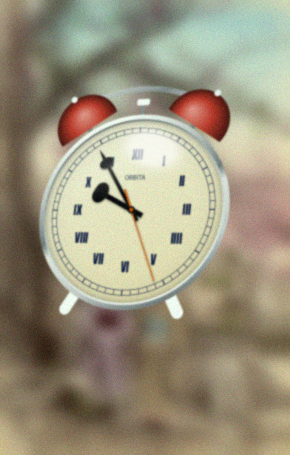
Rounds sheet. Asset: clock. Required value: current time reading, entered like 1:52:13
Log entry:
9:54:26
